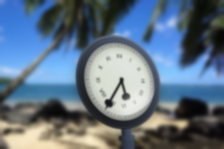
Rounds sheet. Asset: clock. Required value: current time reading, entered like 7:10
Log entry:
5:36
